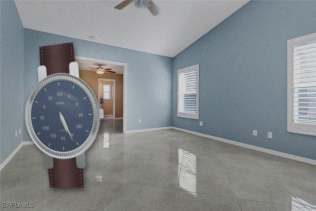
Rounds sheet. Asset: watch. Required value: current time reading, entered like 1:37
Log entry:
5:26
